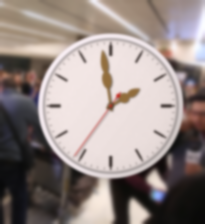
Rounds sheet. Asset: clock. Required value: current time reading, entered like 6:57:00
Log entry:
1:58:36
